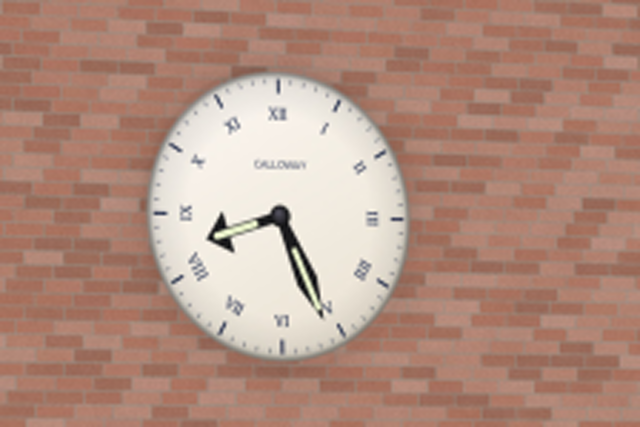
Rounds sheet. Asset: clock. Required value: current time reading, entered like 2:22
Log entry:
8:26
